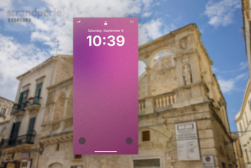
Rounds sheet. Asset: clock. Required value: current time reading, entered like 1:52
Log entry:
10:39
